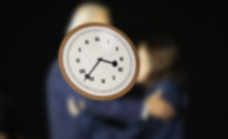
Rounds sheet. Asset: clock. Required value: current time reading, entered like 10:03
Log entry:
3:37
